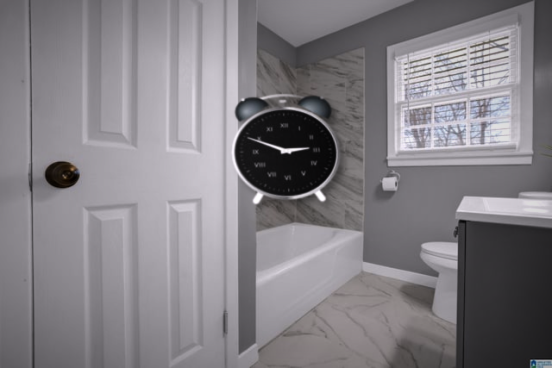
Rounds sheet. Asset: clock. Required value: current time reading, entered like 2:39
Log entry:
2:49
